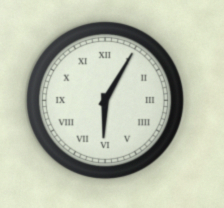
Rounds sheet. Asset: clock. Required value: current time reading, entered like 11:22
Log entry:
6:05
